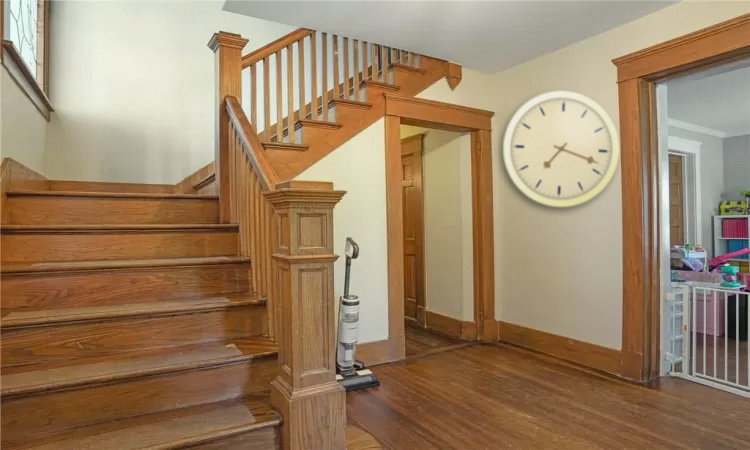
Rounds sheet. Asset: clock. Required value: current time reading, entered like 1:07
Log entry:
7:18
